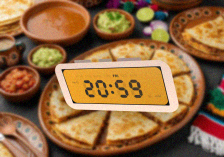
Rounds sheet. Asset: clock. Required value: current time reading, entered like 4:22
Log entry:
20:59
